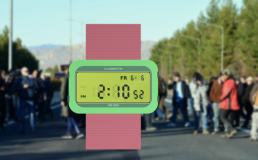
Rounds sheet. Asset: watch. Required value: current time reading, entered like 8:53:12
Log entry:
2:10:52
